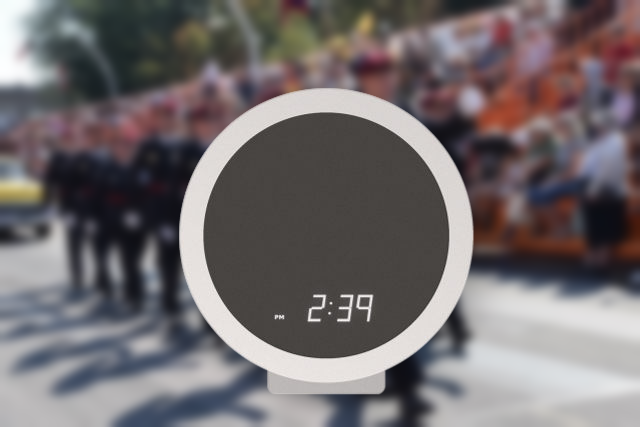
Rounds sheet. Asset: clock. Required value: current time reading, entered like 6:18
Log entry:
2:39
